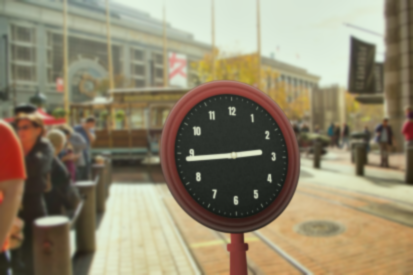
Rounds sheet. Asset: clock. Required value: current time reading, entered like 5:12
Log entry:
2:44
